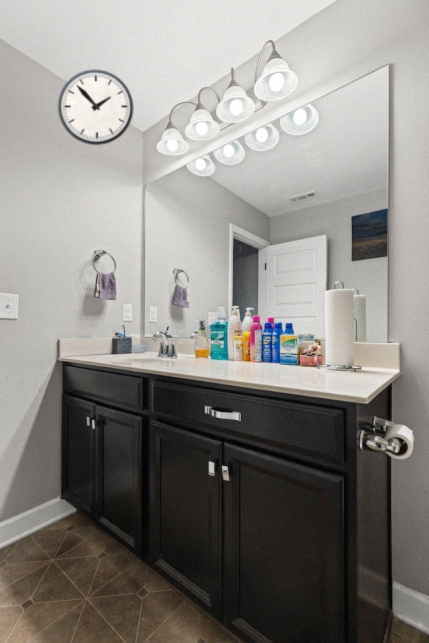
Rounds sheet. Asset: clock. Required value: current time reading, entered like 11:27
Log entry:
1:53
